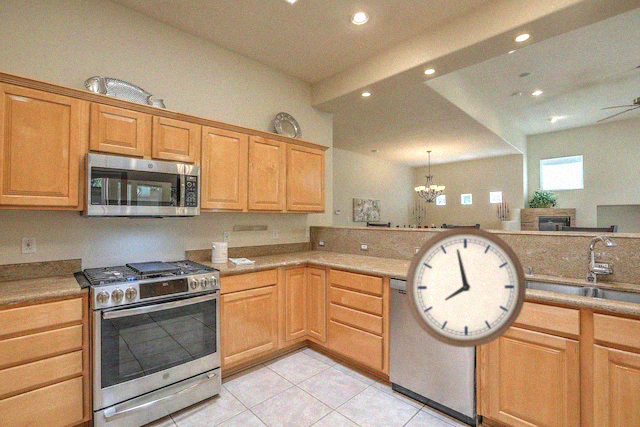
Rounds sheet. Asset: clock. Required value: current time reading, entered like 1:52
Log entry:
7:58
